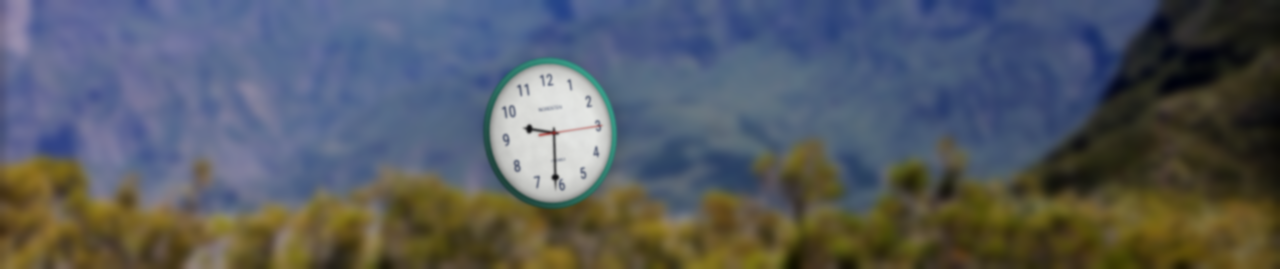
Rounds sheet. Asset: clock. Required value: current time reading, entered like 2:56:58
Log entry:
9:31:15
